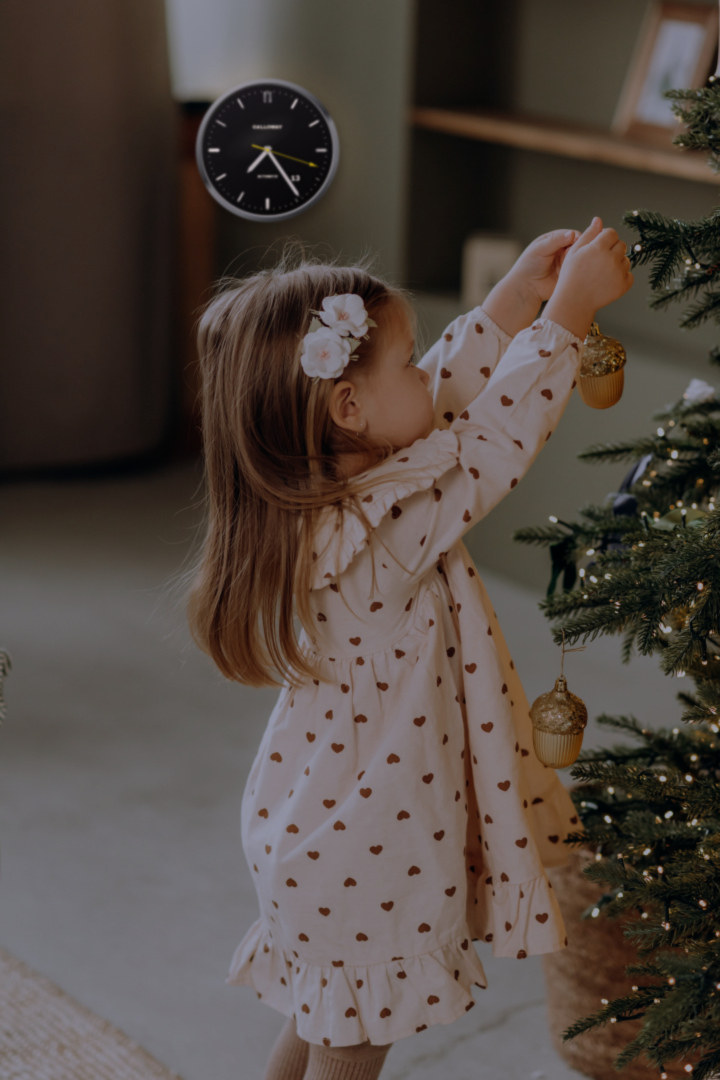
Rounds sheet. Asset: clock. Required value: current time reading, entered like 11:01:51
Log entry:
7:24:18
